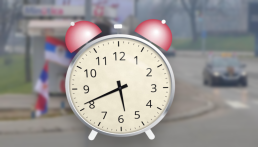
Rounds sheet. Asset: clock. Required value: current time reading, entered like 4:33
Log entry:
5:41
